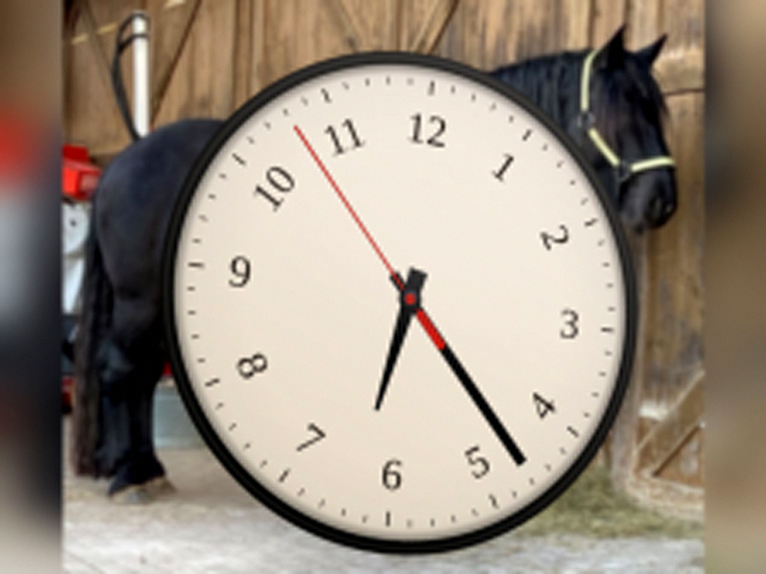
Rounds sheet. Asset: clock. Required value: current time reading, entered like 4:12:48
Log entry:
6:22:53
